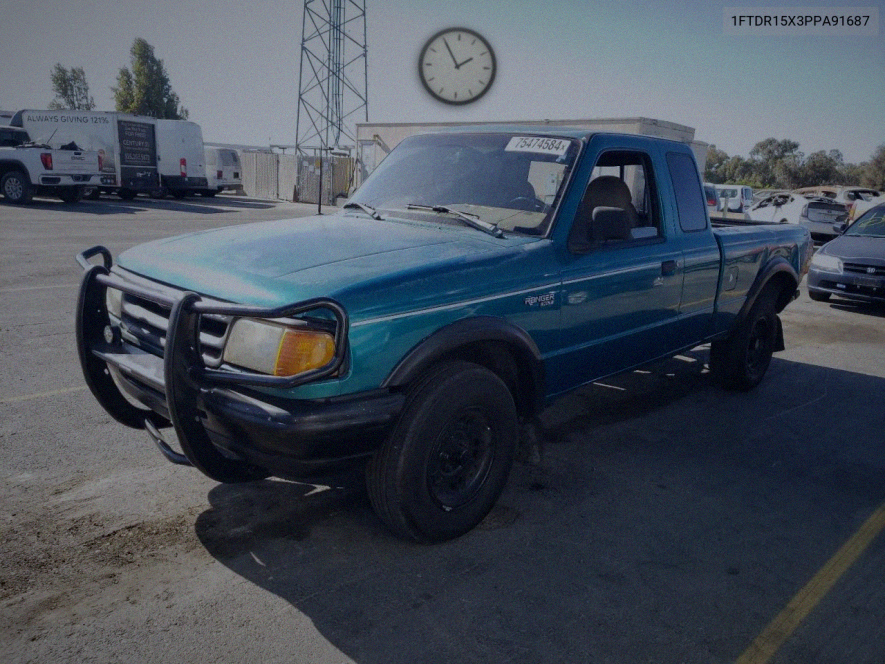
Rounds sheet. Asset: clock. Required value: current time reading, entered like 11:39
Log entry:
1:55
